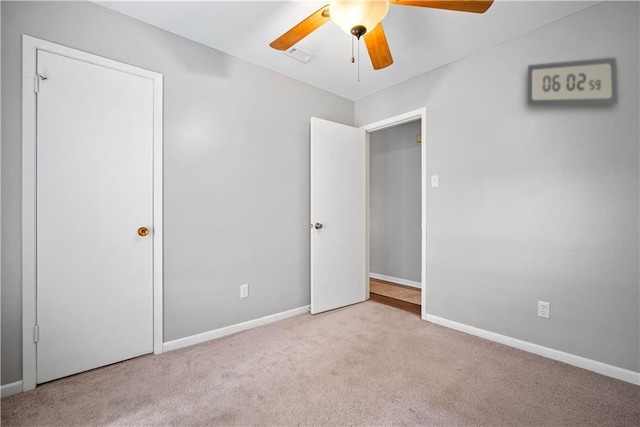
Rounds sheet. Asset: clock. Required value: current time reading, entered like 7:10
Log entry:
6:02
